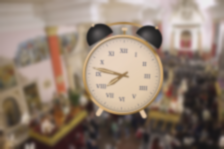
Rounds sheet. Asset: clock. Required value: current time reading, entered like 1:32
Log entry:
7:47
